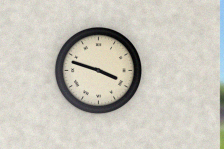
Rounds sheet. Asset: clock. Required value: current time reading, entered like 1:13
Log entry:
3:48
